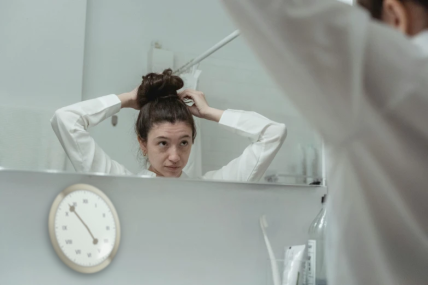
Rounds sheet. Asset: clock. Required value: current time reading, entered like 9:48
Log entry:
4:53
